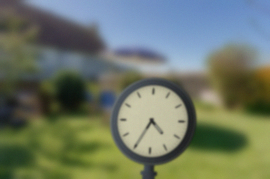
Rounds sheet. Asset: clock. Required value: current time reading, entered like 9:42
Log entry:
4:35
